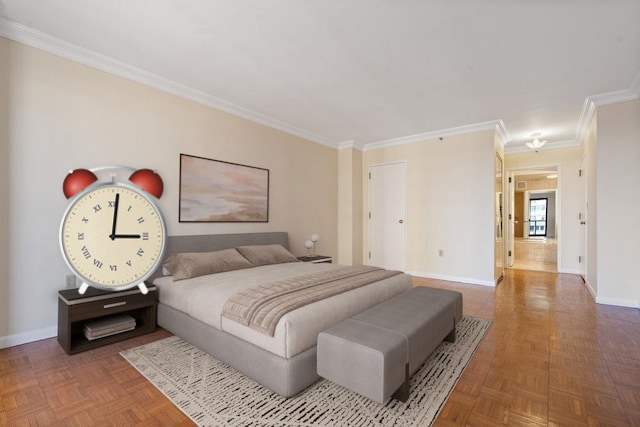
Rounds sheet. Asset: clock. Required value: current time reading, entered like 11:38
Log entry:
3:01
